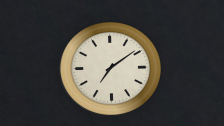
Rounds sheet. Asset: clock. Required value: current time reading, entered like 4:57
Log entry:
7:09
